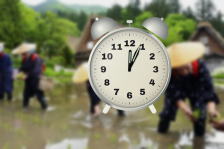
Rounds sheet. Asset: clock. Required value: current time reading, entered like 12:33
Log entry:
12:04
